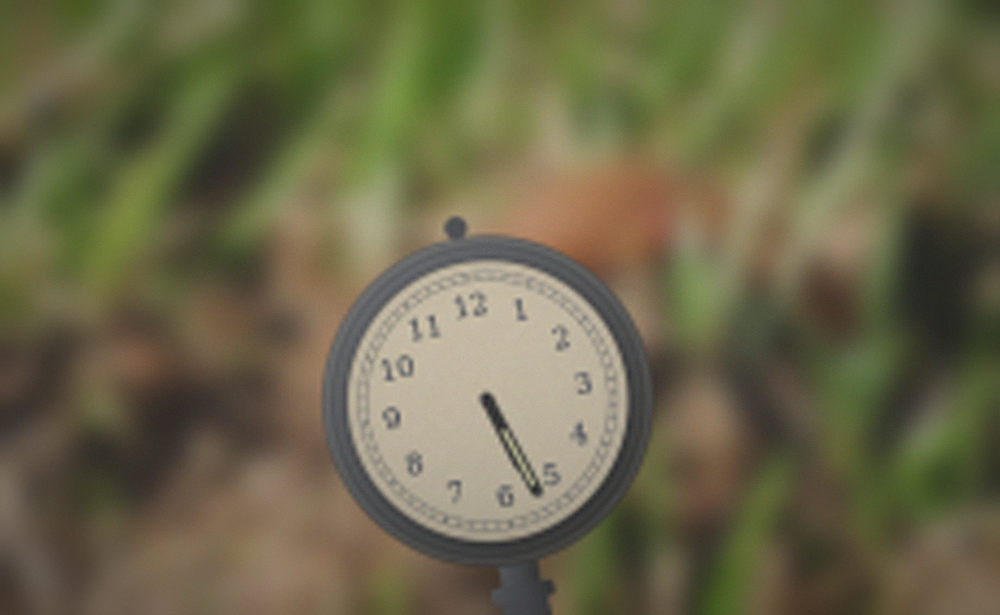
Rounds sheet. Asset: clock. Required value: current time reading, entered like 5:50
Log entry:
5:27
